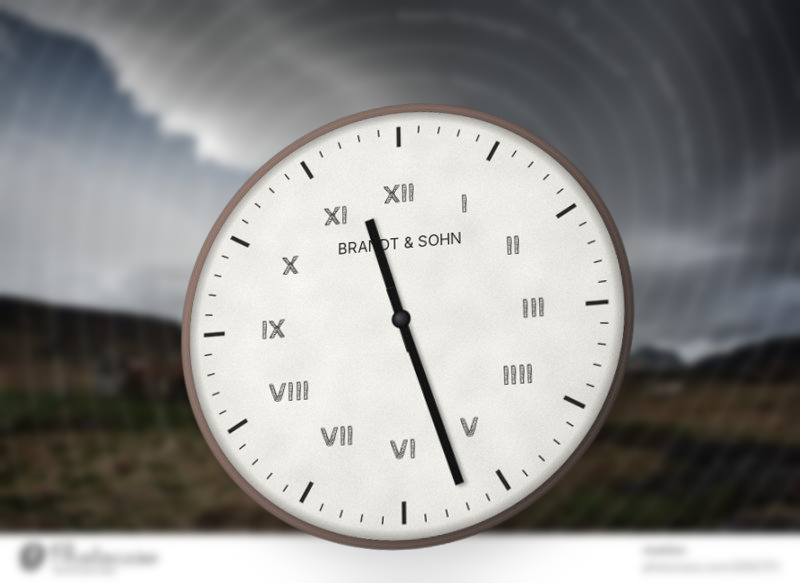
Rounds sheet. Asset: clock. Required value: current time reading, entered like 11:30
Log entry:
11:27
